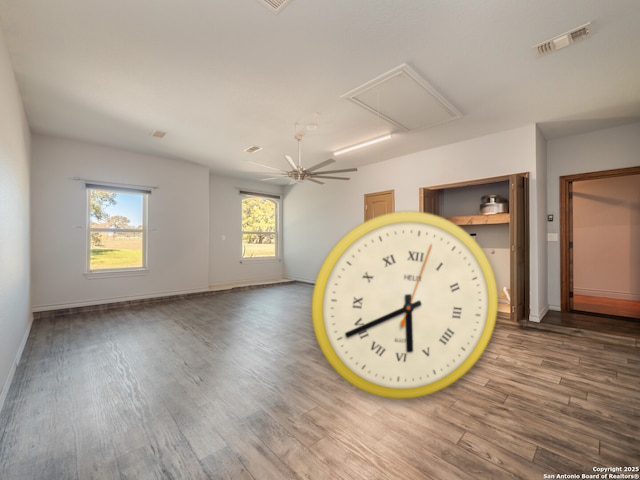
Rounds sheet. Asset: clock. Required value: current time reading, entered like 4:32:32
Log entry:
5:40:02
